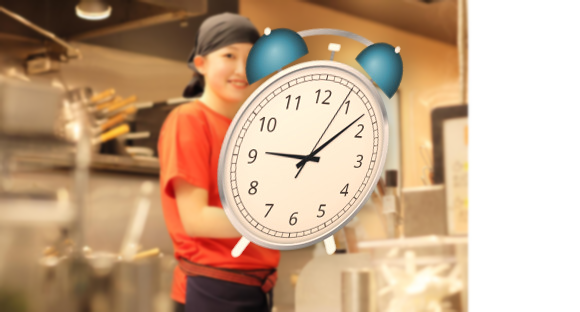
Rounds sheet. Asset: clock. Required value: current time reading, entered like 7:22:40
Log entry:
9:08:04
